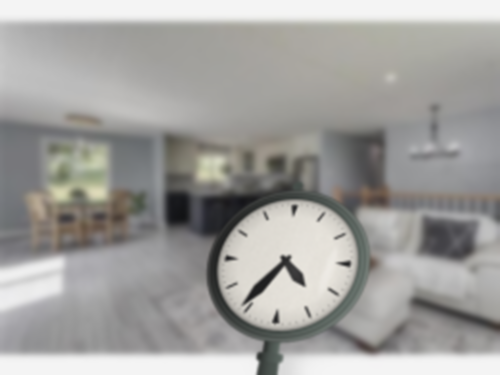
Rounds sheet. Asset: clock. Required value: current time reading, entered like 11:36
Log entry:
4:36
